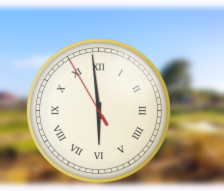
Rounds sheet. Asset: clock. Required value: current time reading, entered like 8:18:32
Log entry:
5:58:55
